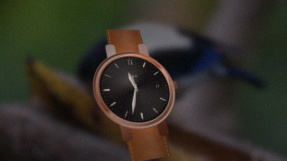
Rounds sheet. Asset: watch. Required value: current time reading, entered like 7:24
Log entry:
11:33
